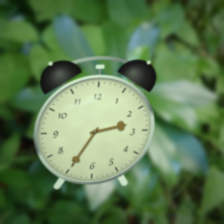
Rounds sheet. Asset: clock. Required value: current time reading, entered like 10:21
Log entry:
2:35
